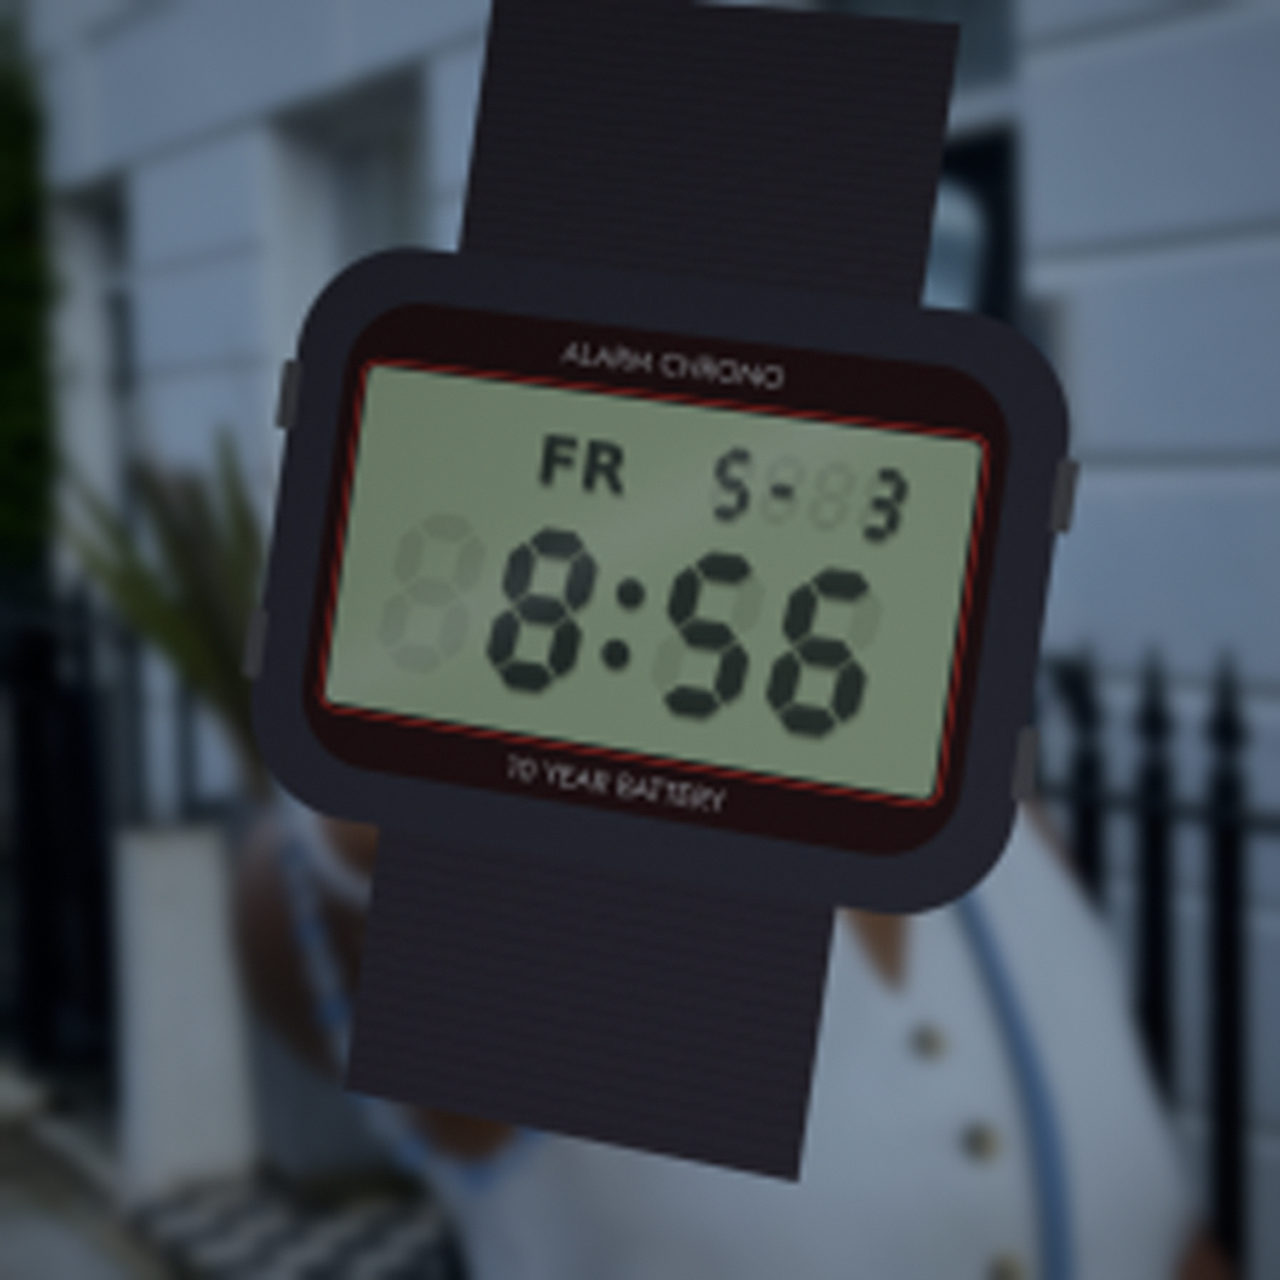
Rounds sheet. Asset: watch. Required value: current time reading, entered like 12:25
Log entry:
8:56
